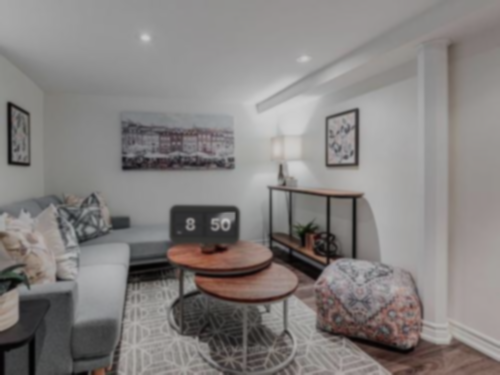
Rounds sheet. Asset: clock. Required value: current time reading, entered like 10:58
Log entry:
8:50
